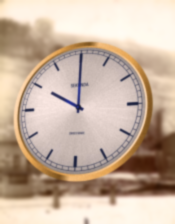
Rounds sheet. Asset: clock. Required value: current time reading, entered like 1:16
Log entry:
10:00
